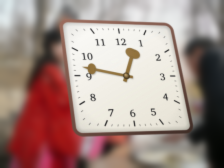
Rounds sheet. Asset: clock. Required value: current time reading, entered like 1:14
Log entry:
12:47
